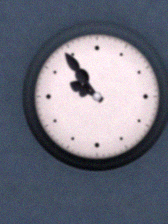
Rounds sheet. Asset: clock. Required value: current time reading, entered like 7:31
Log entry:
9:54
